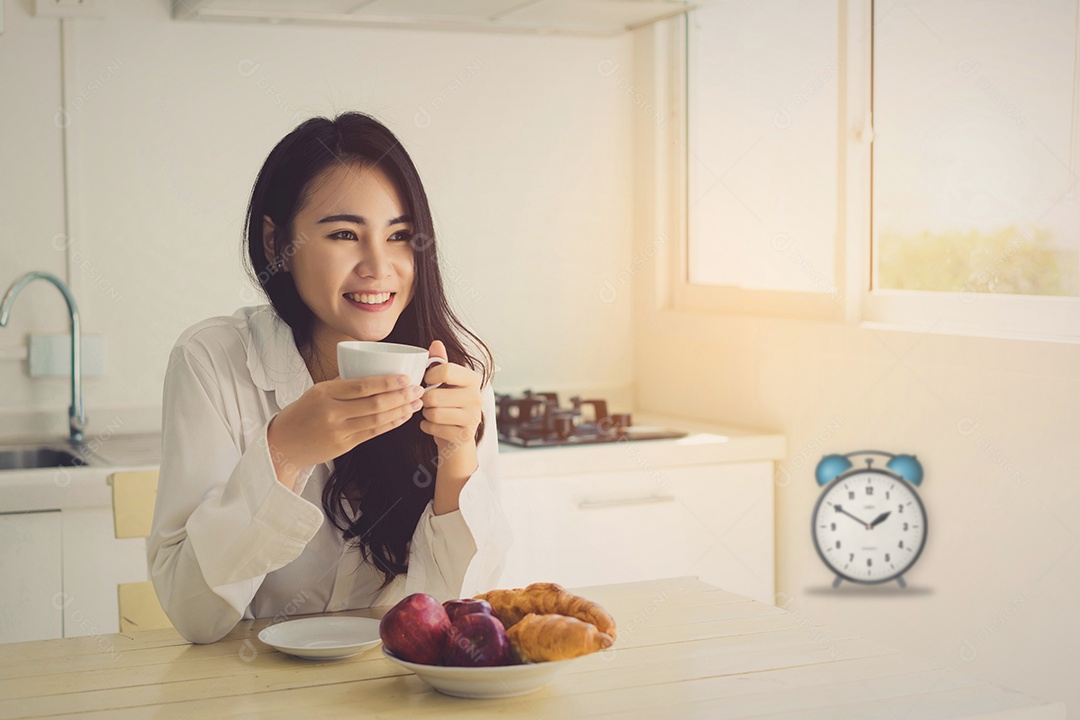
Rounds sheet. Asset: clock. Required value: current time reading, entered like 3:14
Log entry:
1:50
